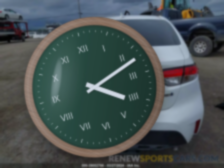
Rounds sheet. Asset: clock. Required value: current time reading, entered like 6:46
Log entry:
4:12
